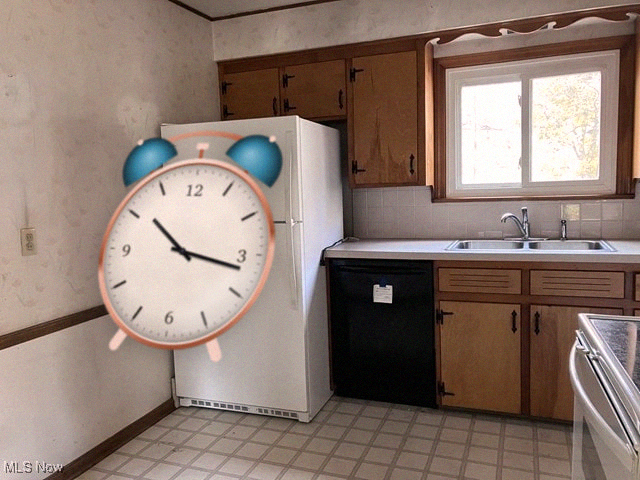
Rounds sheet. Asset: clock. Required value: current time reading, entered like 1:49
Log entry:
10:17
